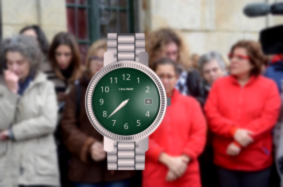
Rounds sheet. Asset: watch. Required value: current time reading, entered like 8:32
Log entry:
7:38
